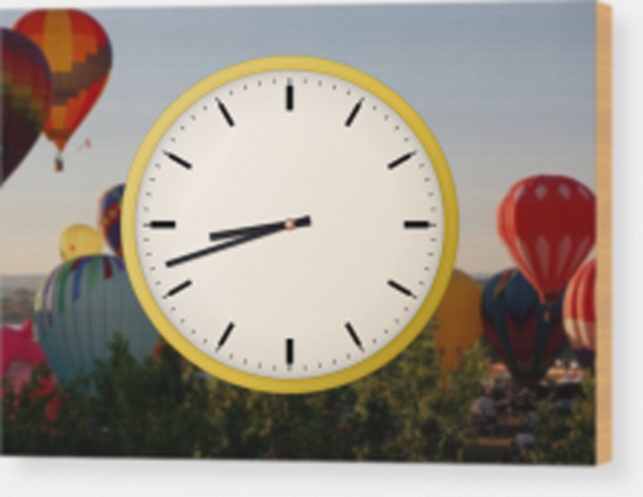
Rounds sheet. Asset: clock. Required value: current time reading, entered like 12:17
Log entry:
8:42
